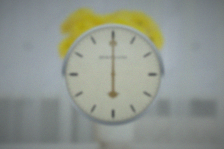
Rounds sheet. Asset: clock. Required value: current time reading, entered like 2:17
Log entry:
6:00
